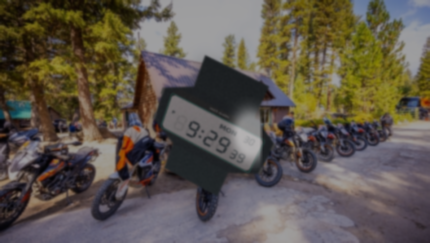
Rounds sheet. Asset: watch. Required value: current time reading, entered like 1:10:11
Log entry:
9:29:39
